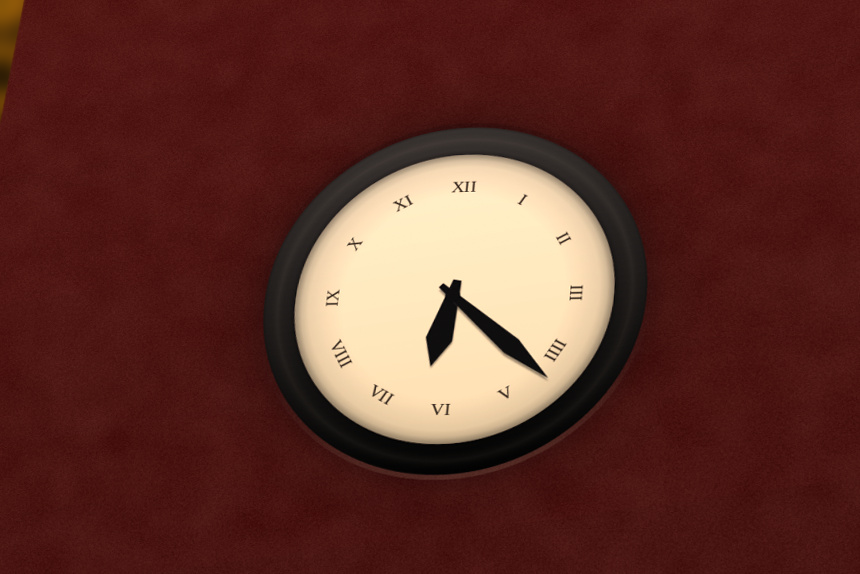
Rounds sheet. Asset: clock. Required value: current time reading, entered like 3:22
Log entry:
6:22
